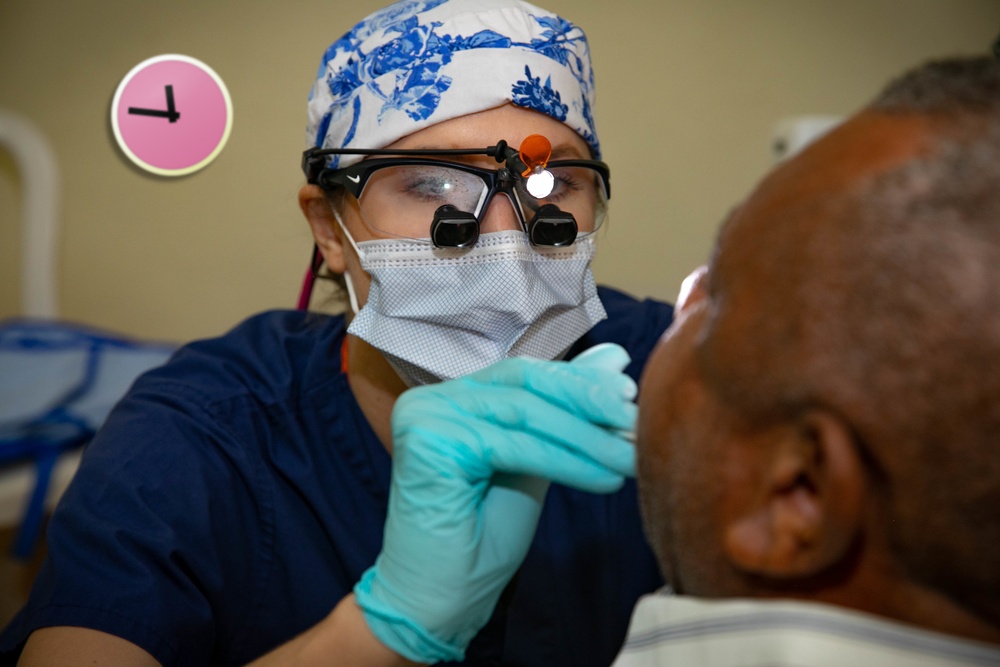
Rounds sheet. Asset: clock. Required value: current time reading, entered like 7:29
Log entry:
11:46
